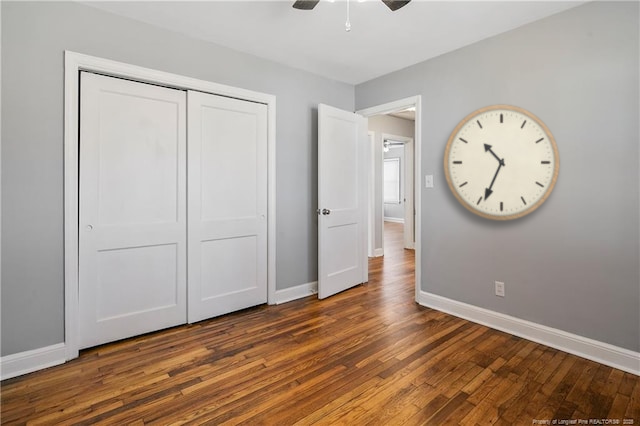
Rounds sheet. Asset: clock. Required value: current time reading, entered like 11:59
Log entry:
10:34
